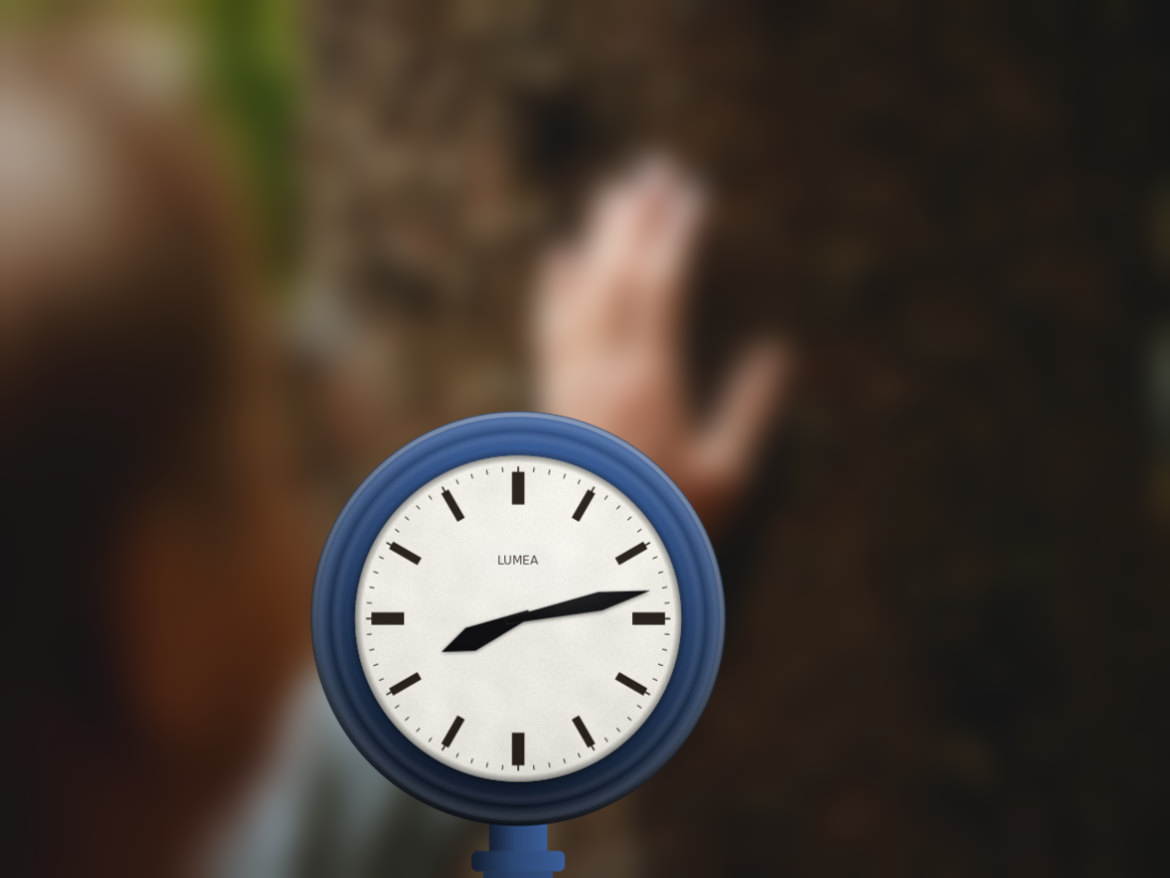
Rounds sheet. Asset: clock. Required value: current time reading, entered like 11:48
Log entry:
8:13
